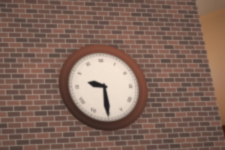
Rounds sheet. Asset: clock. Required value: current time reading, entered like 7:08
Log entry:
9:30
